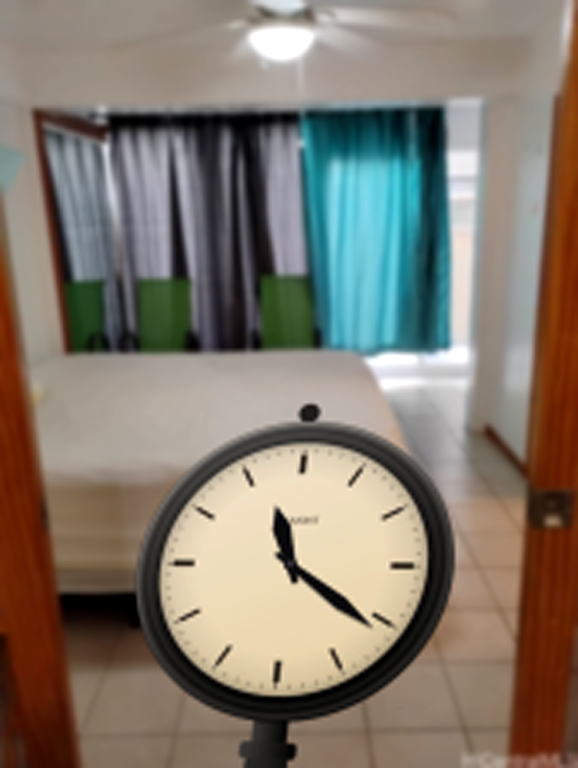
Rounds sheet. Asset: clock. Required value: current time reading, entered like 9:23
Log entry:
11:21
